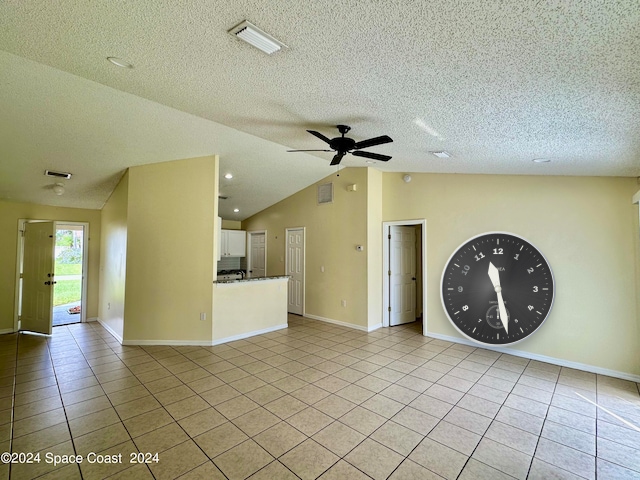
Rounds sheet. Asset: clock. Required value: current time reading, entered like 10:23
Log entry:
11:28
